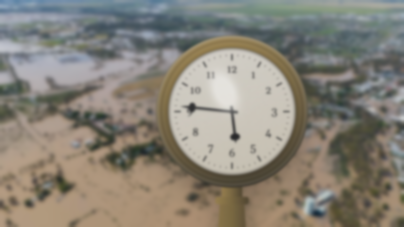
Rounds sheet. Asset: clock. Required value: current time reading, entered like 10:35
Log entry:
5:46
